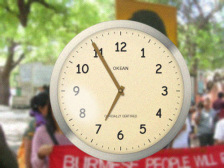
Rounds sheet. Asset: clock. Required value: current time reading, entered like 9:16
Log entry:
6:55
